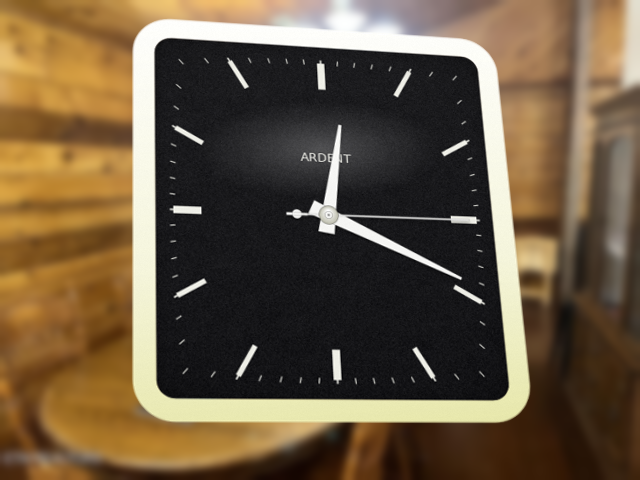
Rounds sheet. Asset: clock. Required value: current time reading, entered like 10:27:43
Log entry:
12:19:15
